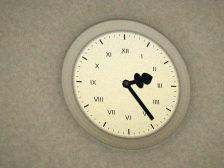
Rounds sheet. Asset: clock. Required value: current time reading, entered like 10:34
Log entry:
2:24
